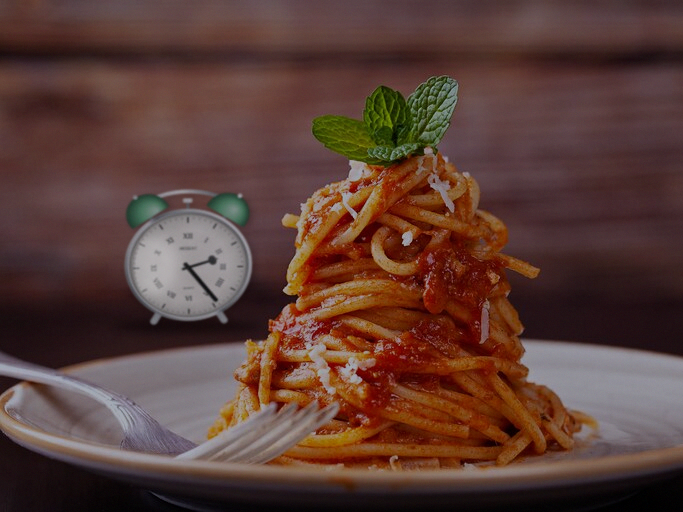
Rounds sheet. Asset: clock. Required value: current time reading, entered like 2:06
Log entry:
2:24
